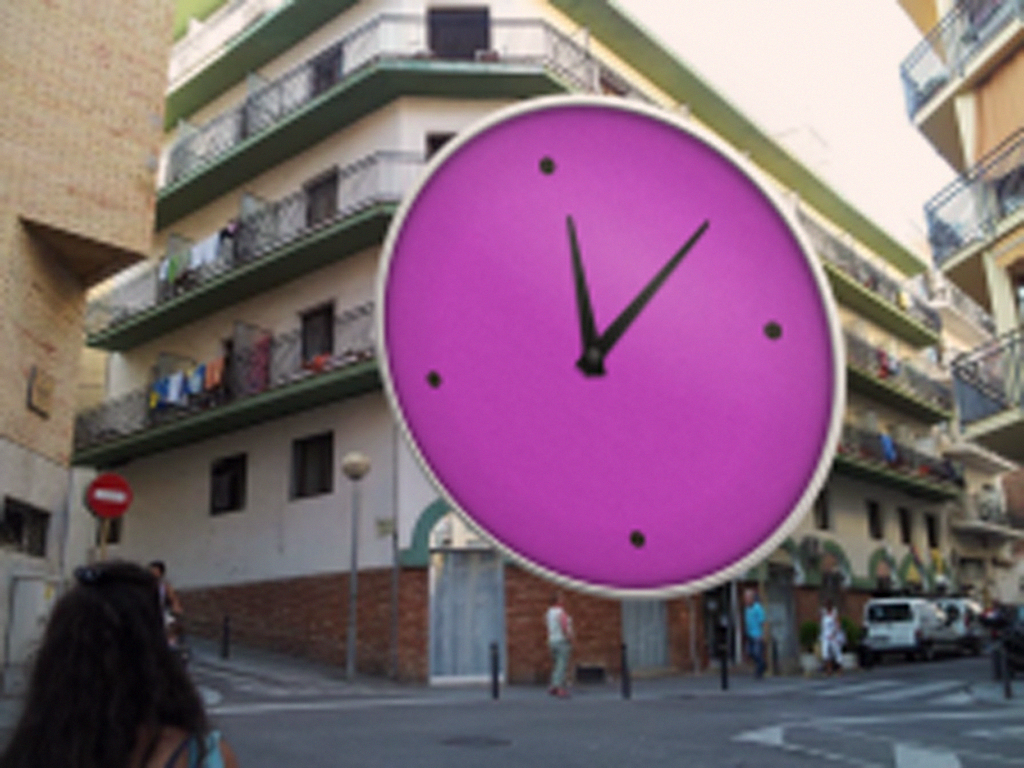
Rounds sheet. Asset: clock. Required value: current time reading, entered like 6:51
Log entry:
12:09
